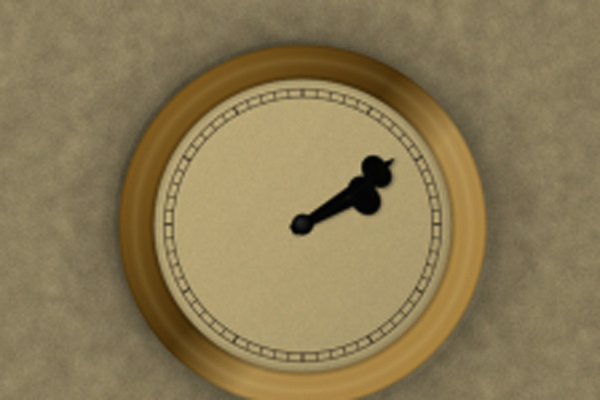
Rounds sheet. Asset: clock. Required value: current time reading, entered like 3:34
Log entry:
2:09
